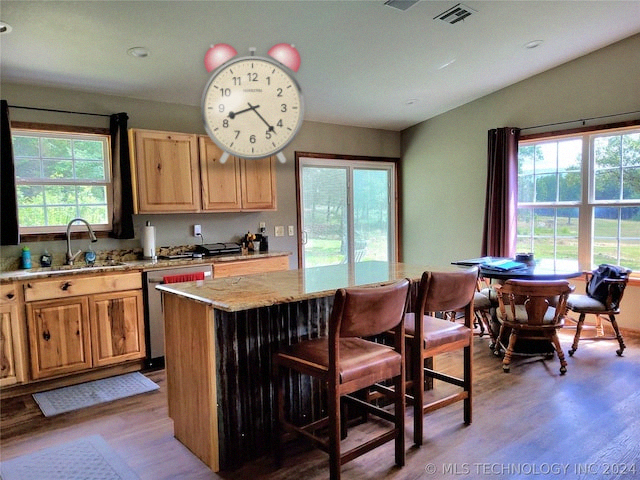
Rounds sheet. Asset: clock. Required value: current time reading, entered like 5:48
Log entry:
8:23
